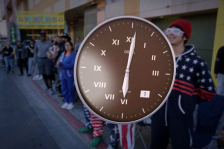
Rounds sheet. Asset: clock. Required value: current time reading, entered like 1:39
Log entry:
6:01
